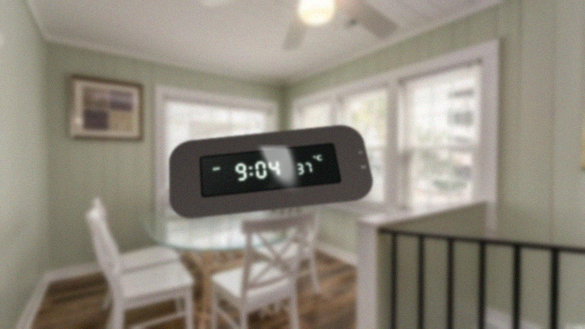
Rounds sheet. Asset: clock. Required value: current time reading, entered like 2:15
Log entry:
9:04
